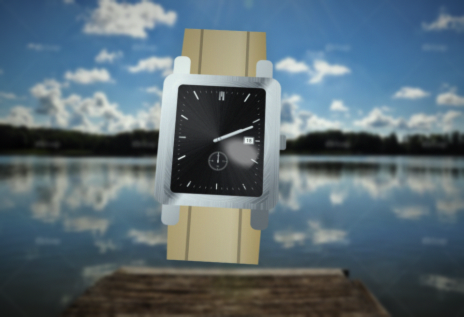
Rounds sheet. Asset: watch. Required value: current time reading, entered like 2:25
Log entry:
2:11
